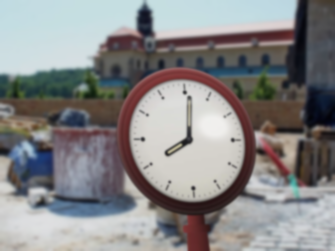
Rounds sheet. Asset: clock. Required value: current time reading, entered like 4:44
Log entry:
8:01
